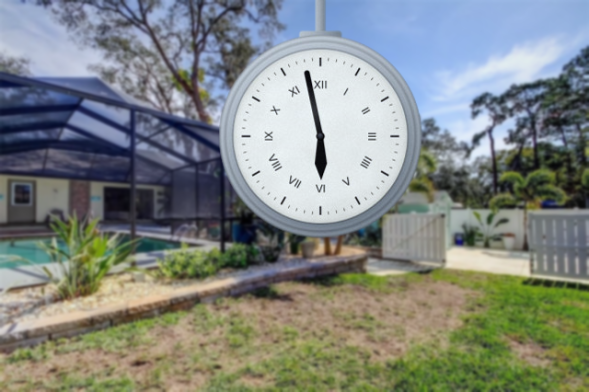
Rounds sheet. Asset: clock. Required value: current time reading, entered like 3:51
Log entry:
5:58
